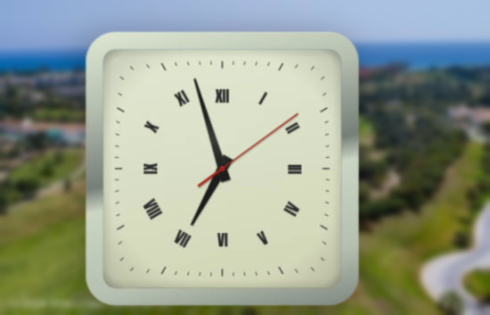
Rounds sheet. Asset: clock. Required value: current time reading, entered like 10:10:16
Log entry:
6:57:09
